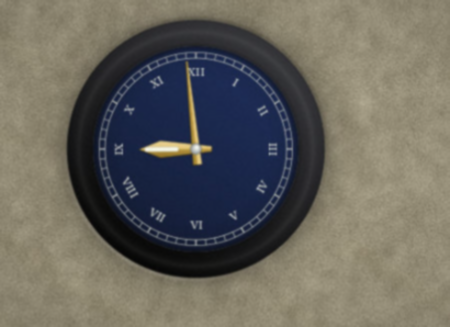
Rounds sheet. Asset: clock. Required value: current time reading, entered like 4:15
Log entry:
8:59
